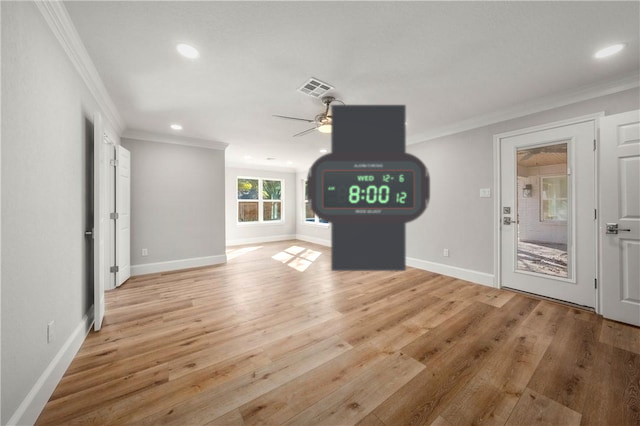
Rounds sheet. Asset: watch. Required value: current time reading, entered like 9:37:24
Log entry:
8:00:12
